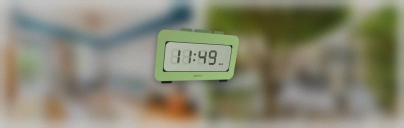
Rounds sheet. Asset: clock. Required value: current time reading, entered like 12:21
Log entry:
11:49
